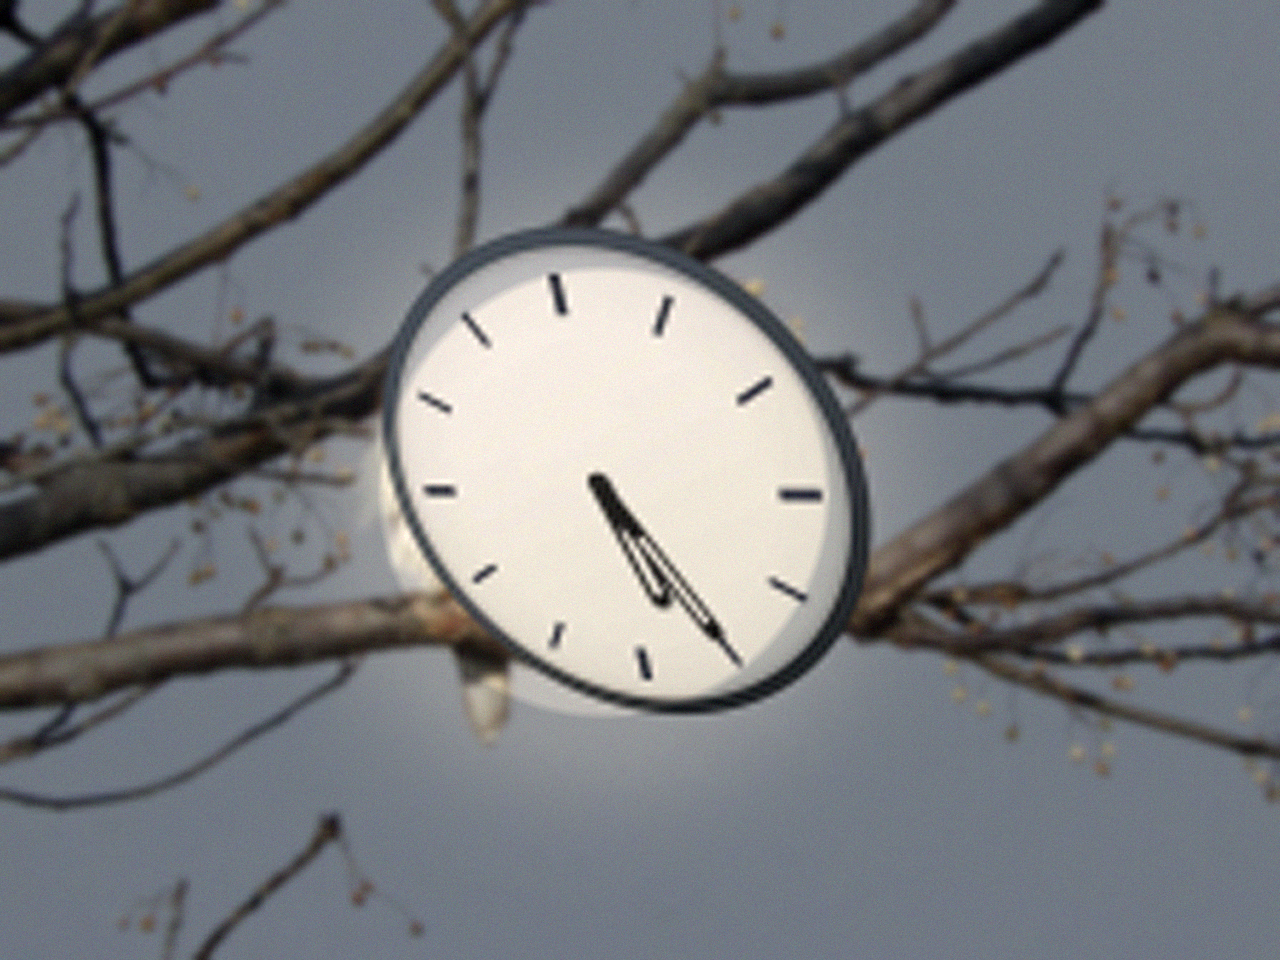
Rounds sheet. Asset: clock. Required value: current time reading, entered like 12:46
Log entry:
5:25
